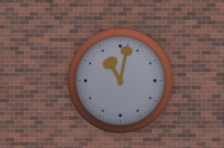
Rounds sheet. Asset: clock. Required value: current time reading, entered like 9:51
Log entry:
11:02
